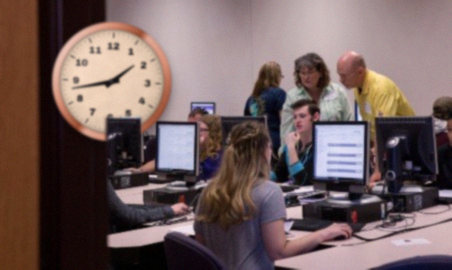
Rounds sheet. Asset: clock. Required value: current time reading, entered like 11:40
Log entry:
1:43
